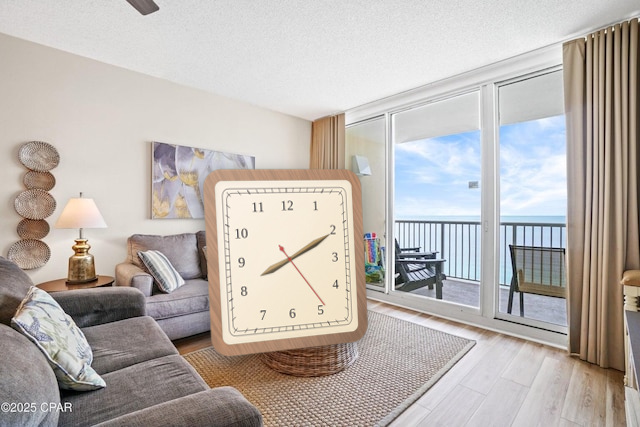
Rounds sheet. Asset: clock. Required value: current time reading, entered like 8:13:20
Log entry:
8:10:24
